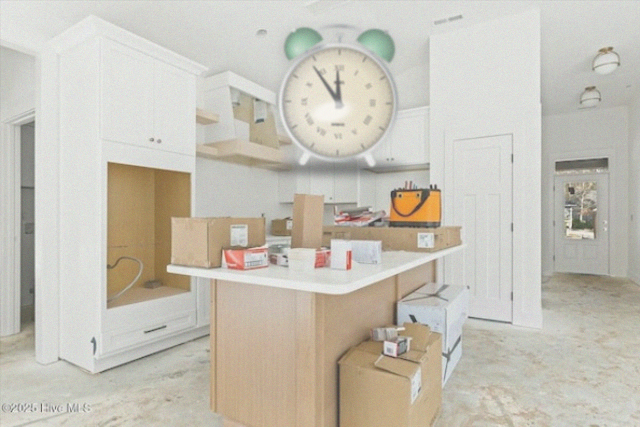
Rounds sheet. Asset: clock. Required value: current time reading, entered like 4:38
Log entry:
11:54
